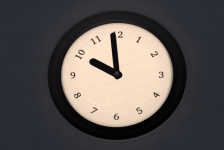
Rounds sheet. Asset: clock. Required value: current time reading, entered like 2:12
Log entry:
9:59
